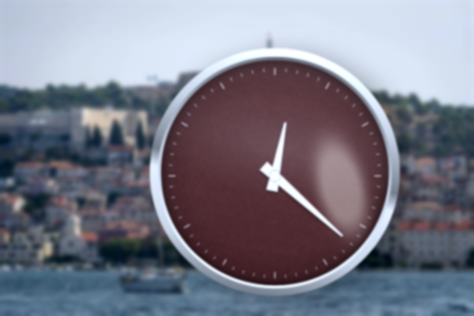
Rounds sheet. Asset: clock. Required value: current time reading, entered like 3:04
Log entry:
12:22
